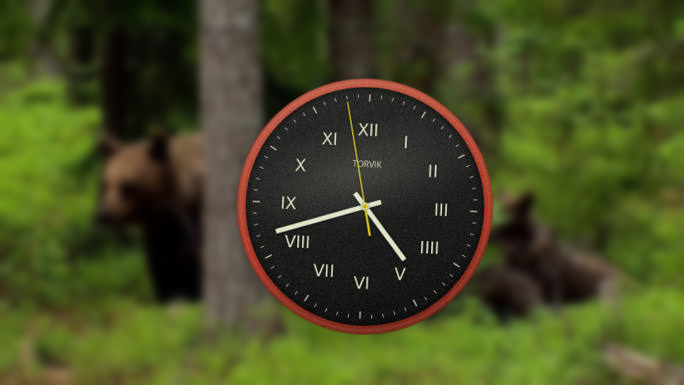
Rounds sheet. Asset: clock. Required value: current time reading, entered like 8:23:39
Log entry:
4:41:58
